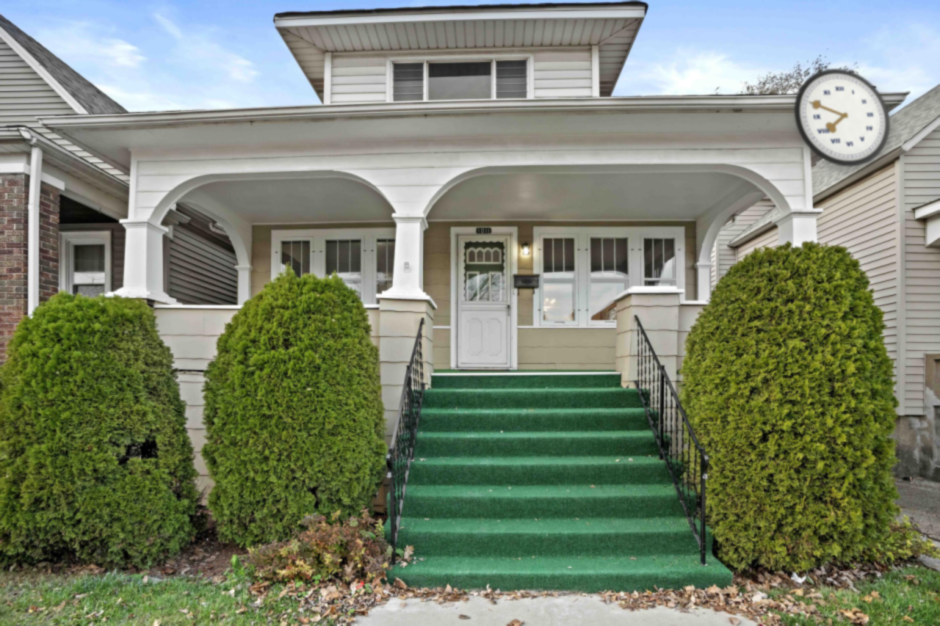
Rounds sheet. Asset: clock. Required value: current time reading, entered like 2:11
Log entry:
7:49
